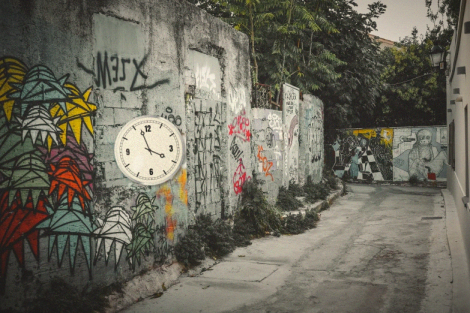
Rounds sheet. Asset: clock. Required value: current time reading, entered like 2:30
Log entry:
3:57
